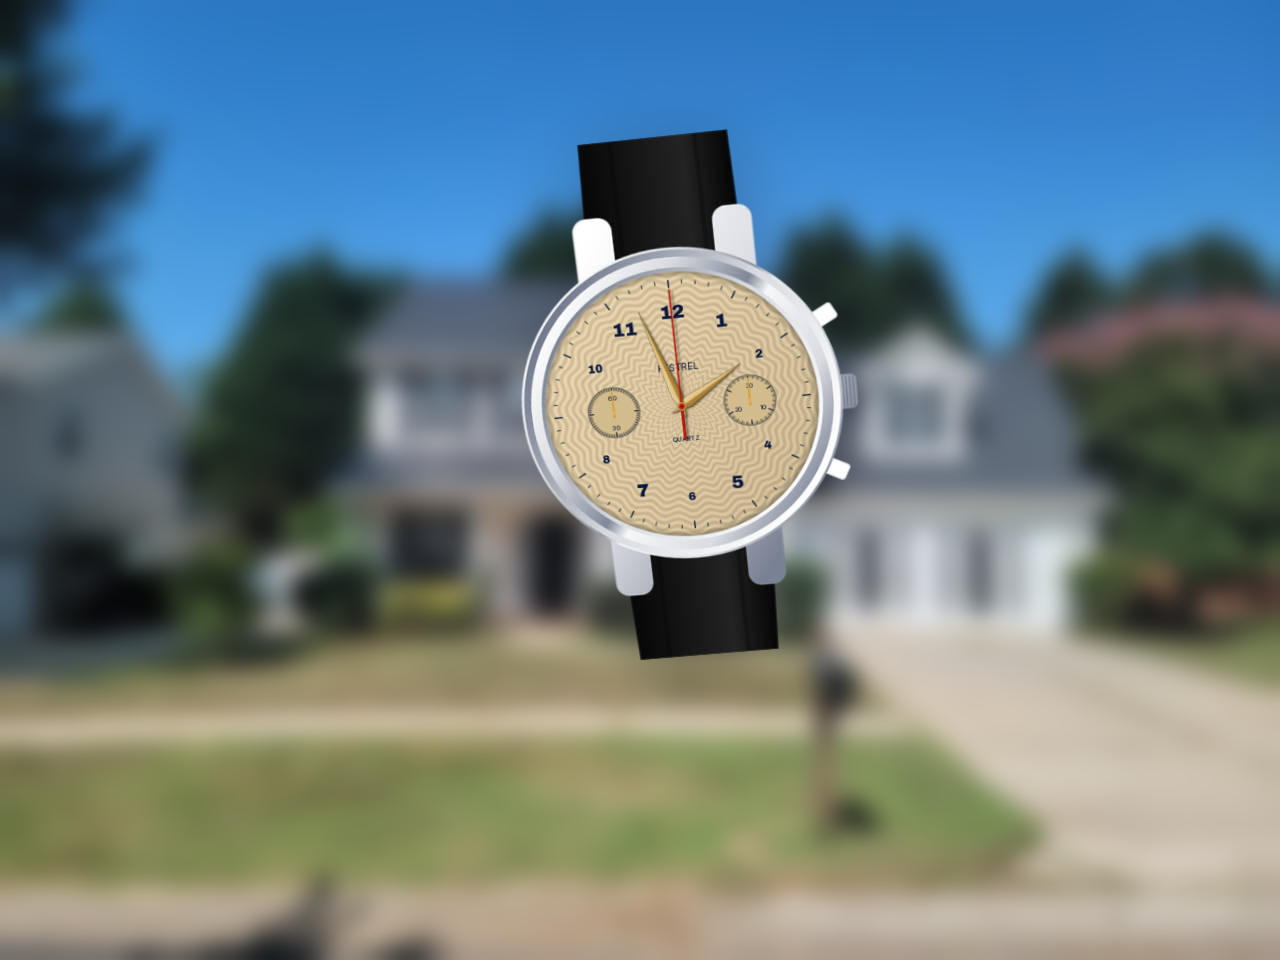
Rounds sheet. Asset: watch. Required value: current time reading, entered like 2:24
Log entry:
1:57
